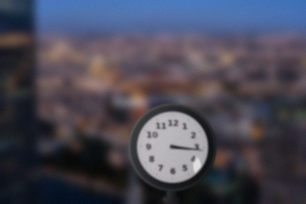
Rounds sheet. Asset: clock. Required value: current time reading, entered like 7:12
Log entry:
3:16
